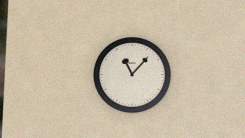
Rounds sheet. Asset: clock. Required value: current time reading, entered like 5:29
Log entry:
11:07
